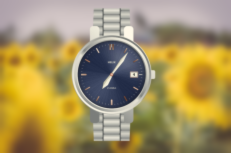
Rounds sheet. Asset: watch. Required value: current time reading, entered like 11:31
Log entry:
7:06
